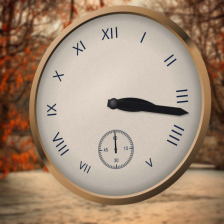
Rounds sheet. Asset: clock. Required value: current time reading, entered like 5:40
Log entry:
3:17
